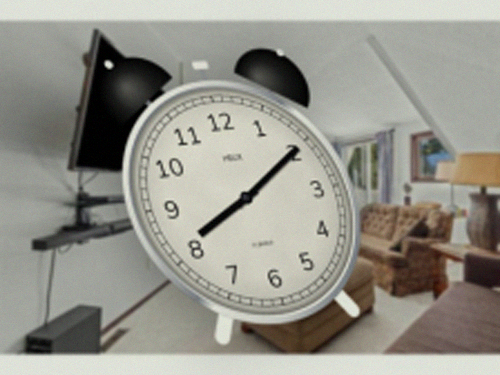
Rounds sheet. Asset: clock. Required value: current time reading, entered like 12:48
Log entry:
8:10
